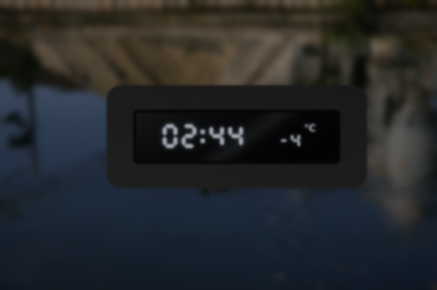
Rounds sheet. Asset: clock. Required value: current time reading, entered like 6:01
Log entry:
2:44
